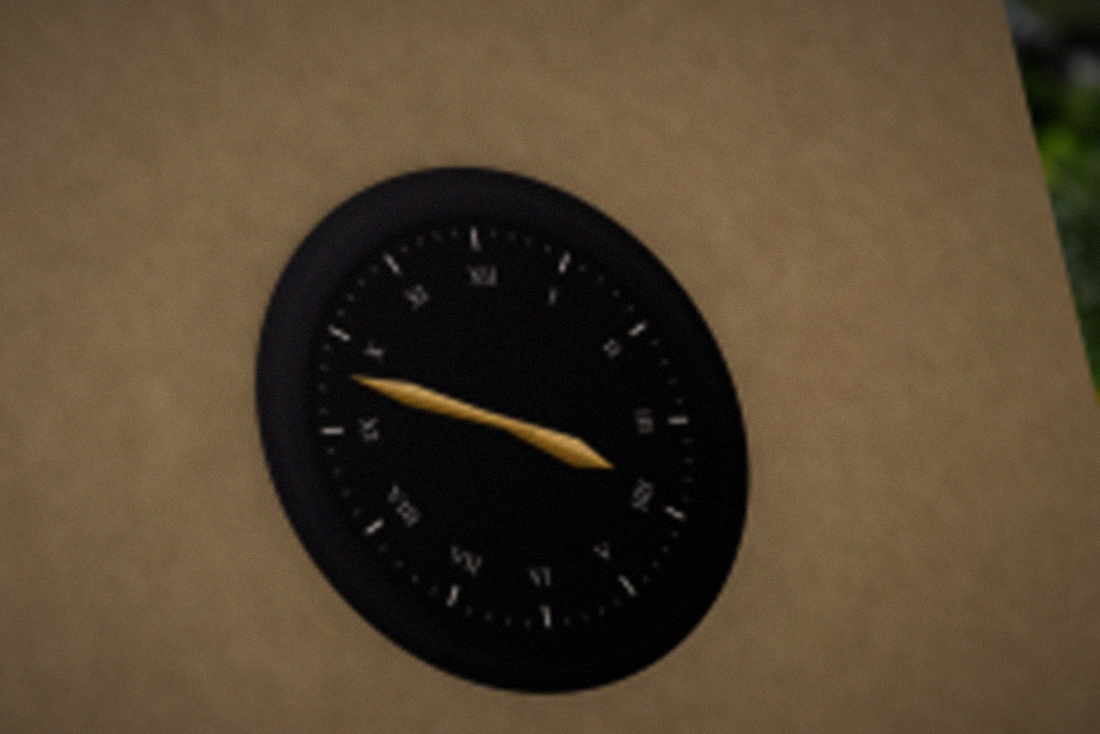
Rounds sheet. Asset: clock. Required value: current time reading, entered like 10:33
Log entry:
3:48
